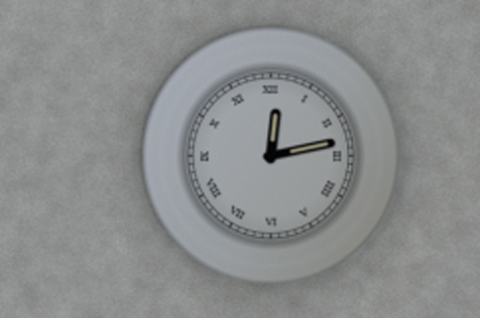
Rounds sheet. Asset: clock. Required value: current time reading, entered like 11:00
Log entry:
12:13
